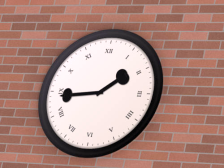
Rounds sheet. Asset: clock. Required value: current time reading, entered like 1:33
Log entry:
1:44
